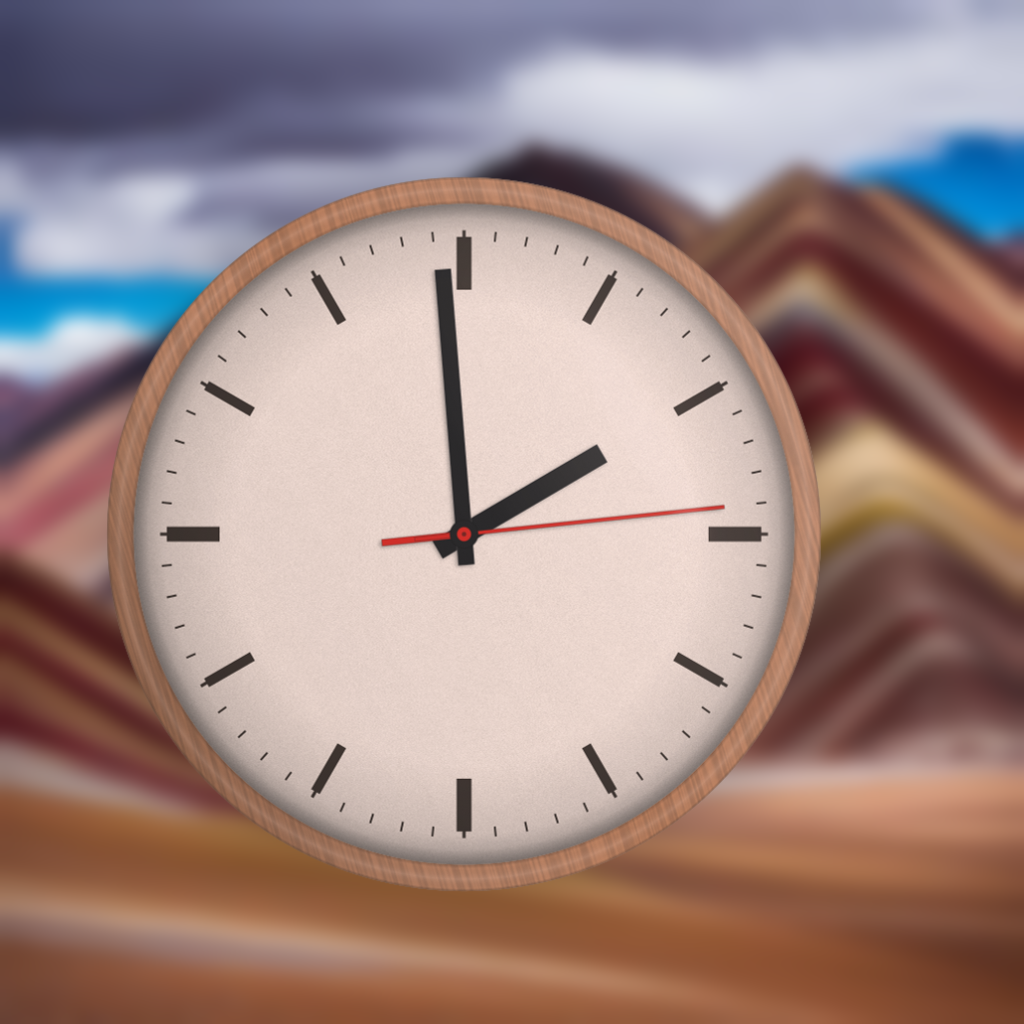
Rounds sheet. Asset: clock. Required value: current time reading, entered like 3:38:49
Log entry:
1:59:14
